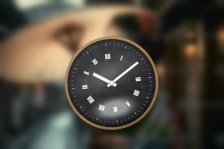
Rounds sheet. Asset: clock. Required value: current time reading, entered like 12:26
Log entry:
10:10
